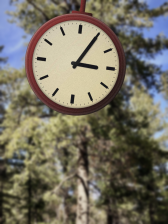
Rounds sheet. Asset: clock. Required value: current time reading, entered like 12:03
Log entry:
3:05
